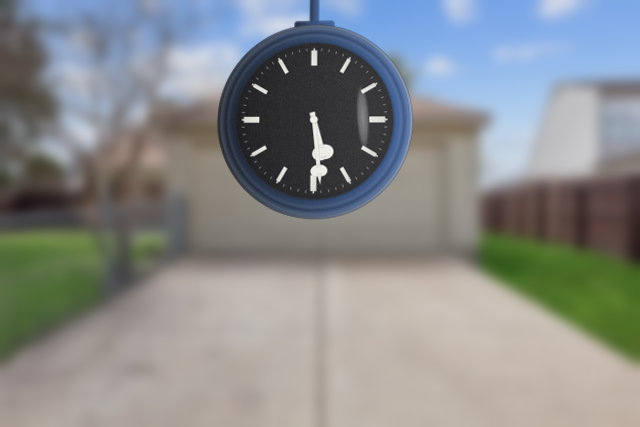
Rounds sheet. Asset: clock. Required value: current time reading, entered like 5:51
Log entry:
5:29
